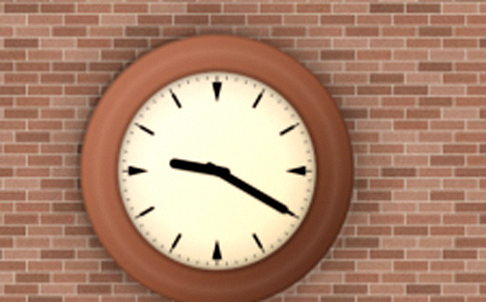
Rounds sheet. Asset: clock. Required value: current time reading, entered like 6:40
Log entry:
9:20
